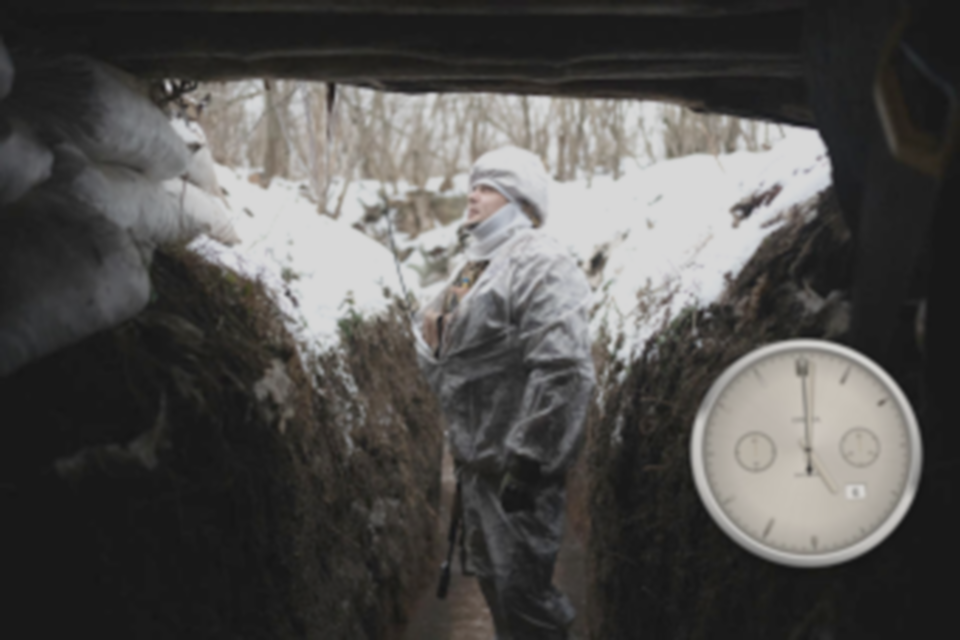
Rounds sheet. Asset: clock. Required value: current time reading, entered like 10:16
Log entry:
5:01
